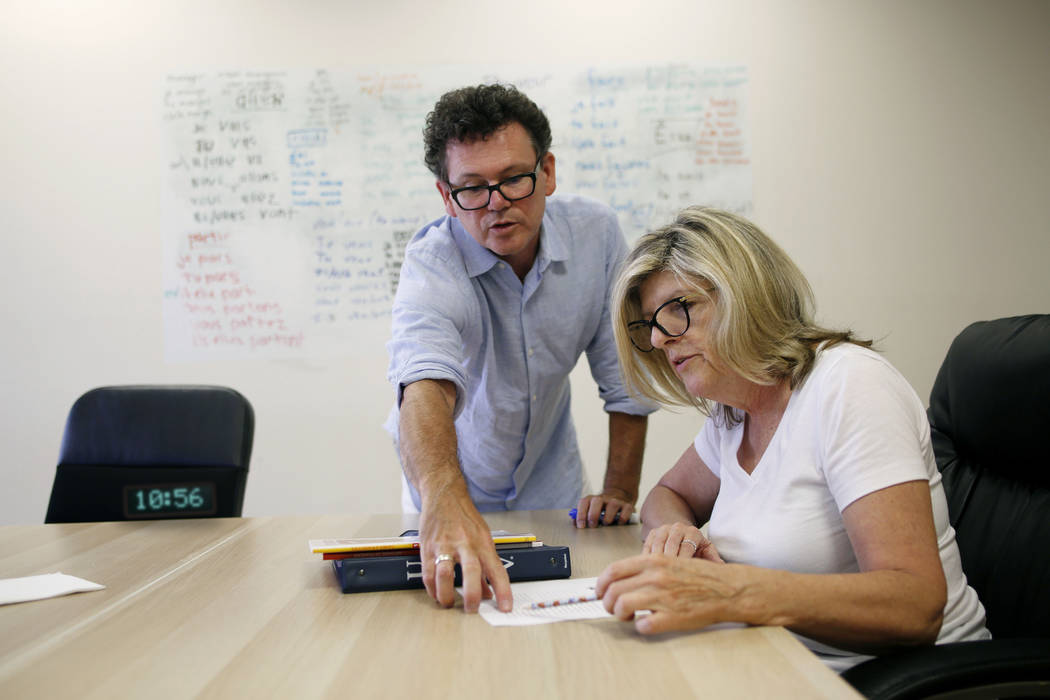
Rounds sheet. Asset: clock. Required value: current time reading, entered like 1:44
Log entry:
10:56
